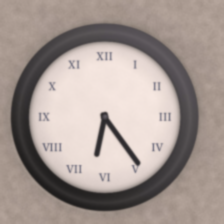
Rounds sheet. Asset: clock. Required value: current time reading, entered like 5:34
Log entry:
6:24
